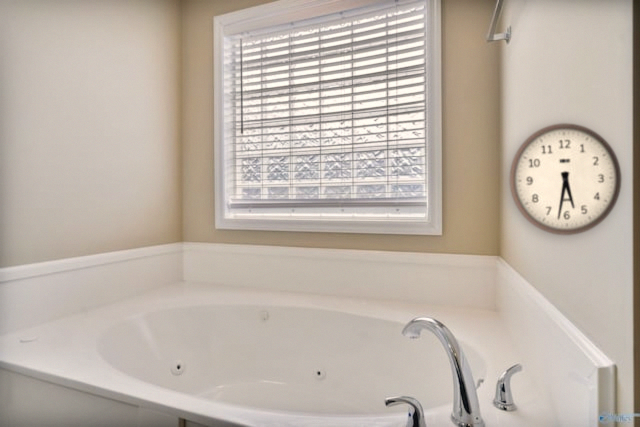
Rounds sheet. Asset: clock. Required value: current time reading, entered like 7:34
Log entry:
5:32
